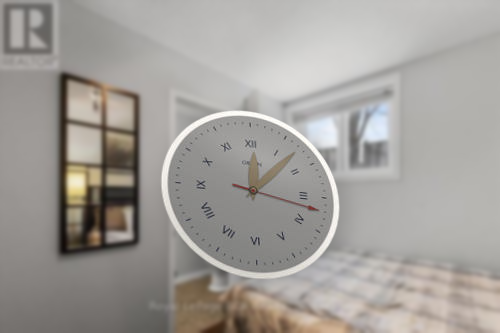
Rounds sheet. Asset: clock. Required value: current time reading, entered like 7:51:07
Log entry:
12:07:17
